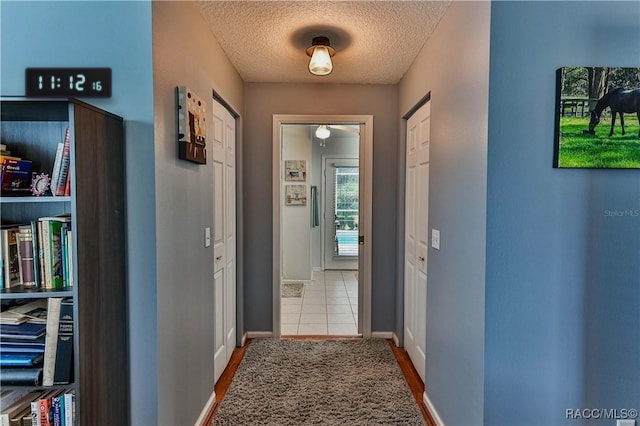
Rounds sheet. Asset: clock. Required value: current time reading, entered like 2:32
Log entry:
11:12
